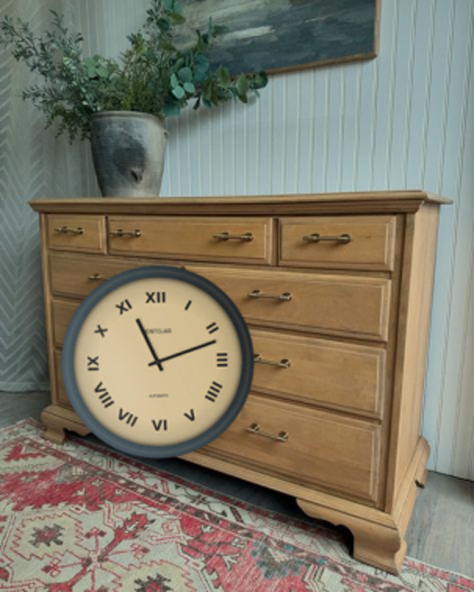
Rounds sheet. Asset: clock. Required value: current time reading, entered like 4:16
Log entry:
11:12
